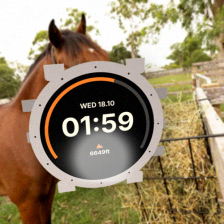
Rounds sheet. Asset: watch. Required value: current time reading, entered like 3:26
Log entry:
1:59
